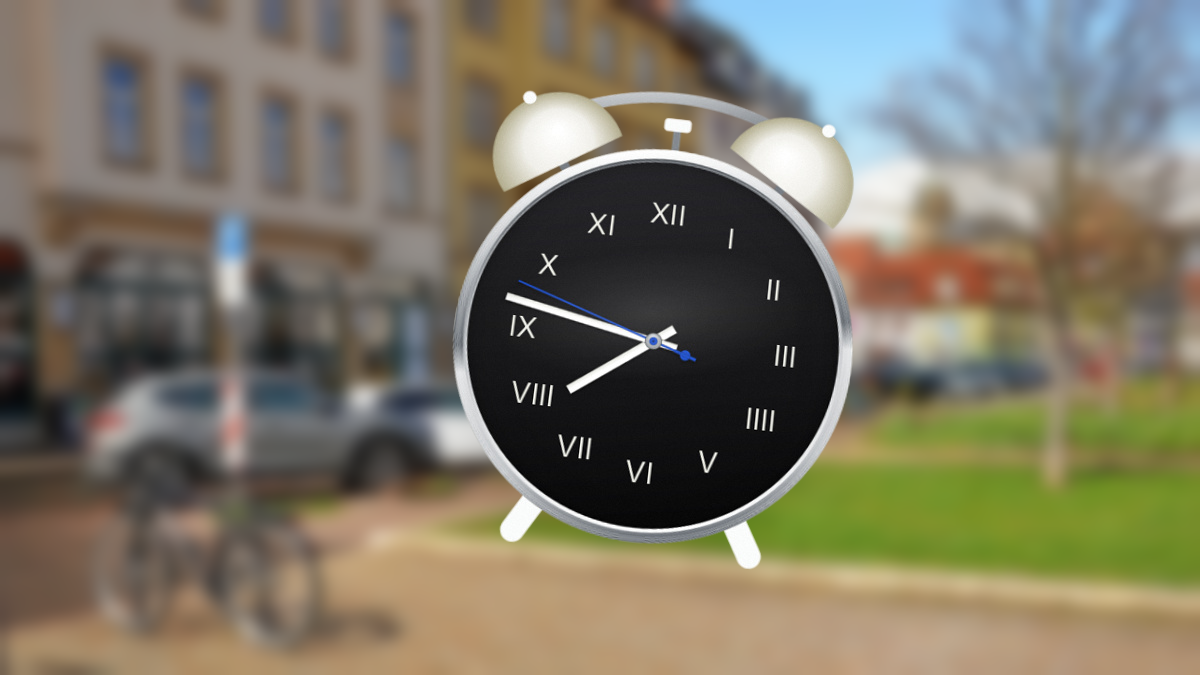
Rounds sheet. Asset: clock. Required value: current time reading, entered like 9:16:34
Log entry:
7:46:48
